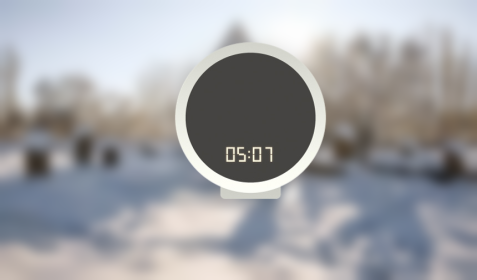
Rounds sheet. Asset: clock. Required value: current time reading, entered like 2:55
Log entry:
5:07
